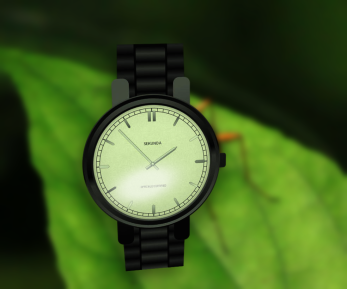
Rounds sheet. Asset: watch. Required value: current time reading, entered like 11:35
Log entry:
1:53
